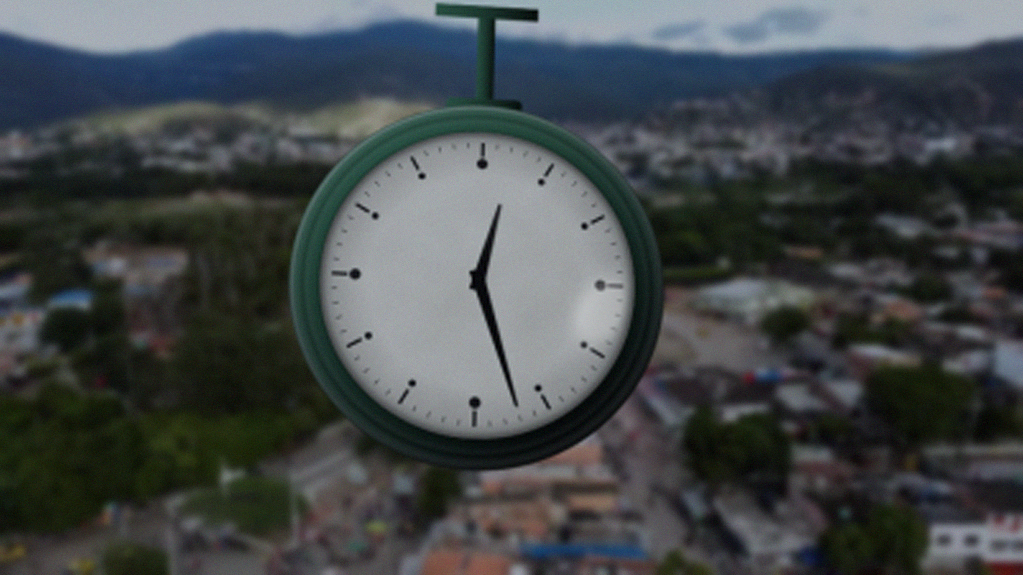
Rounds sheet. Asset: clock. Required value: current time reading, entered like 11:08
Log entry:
12:27
